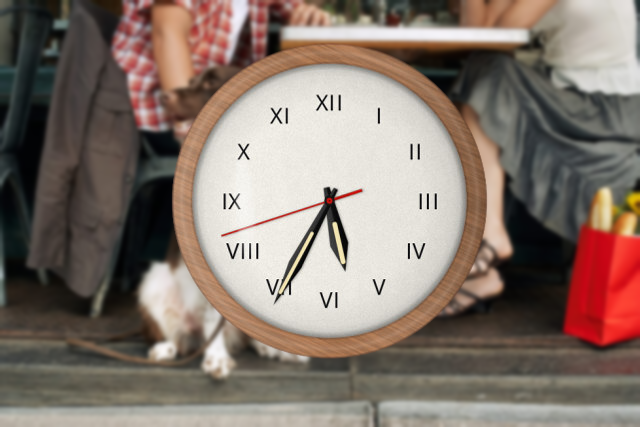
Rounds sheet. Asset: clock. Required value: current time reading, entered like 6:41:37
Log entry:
5:34:42
